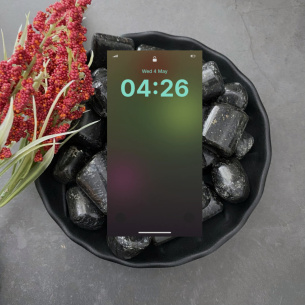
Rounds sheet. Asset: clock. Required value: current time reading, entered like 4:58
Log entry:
4:26
